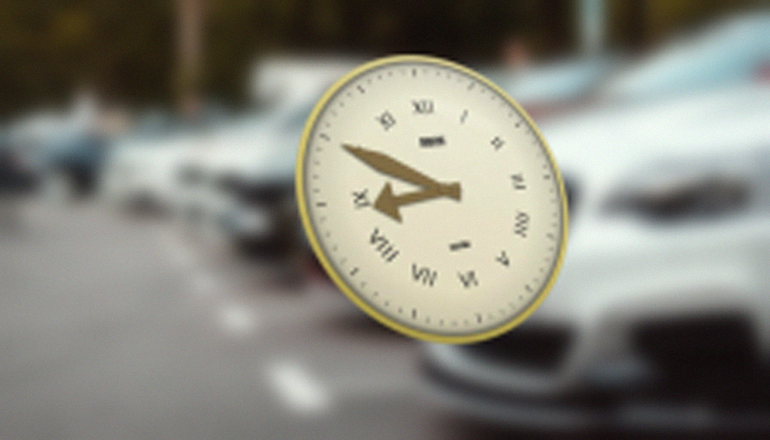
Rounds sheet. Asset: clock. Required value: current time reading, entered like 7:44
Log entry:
8:50
